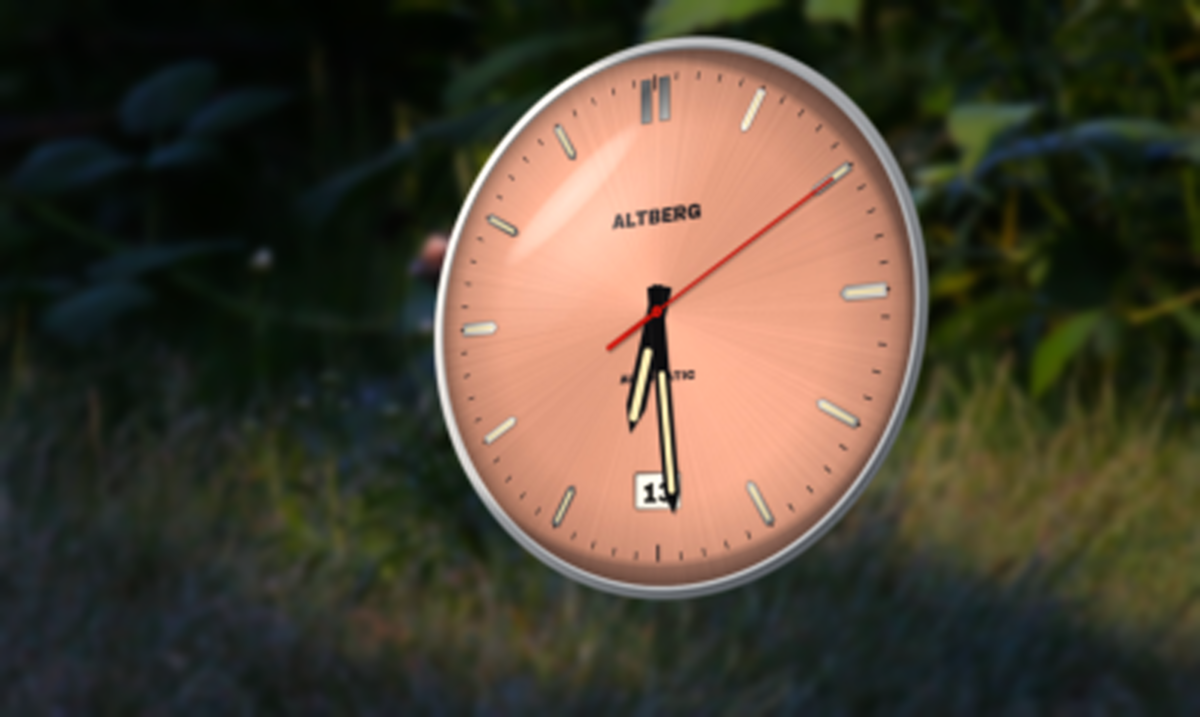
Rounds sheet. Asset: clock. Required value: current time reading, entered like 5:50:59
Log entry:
6:29:10
